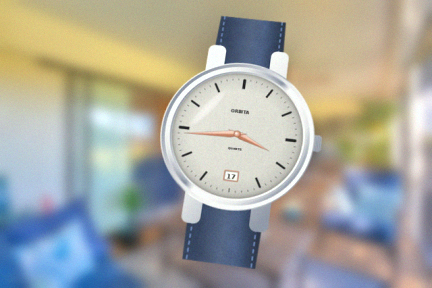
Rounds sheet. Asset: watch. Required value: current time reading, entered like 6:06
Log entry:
3:44
